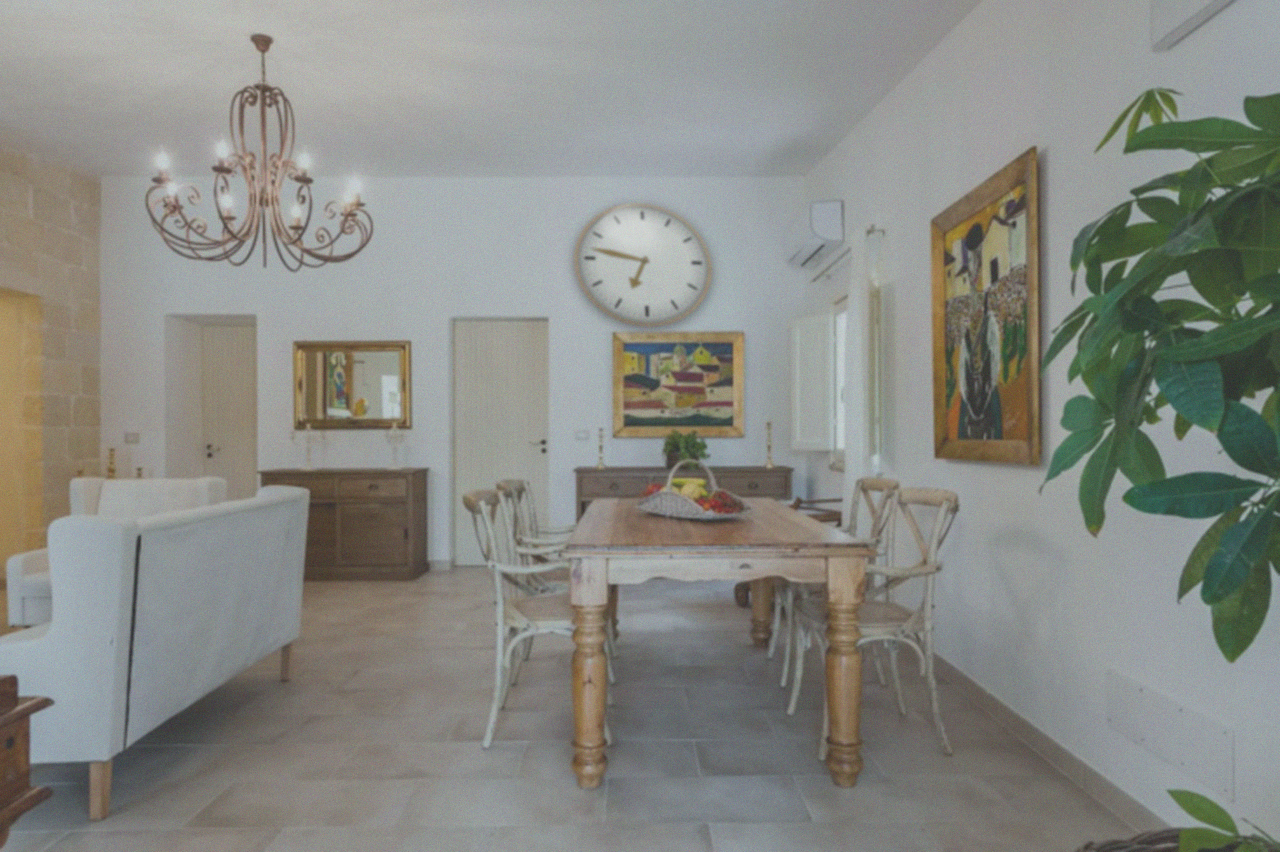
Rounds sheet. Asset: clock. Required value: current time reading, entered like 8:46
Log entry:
6:47
